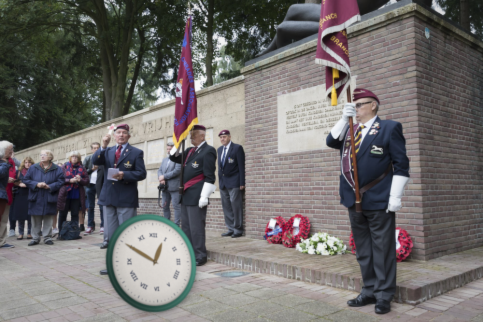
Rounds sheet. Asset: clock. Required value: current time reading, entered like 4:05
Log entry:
12:50
